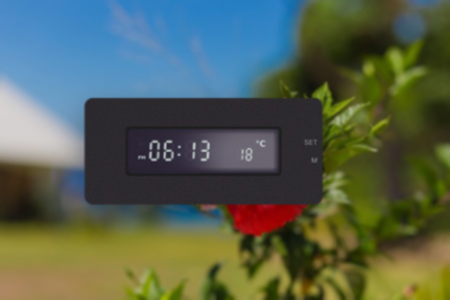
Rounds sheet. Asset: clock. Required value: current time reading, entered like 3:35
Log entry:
6:13
